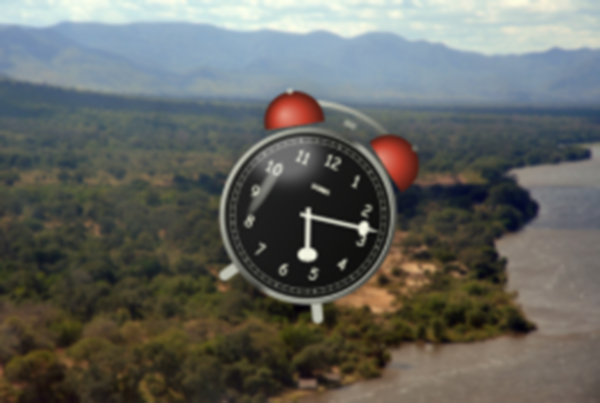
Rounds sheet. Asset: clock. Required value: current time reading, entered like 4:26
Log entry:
5:13
